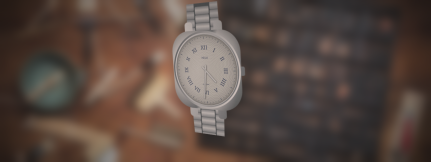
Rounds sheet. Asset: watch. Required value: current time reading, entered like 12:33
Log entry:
4:31
